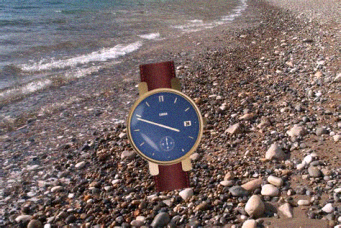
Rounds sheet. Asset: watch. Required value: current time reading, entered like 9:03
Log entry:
3:49
